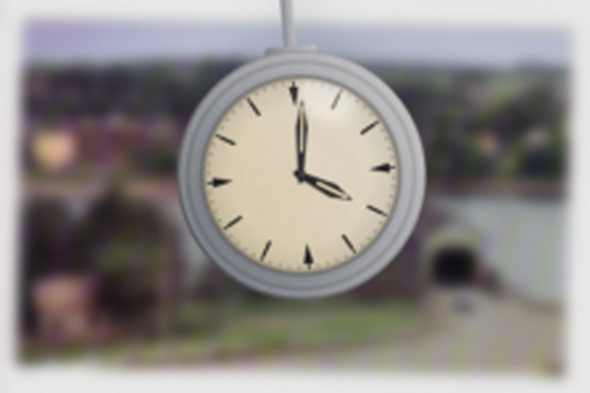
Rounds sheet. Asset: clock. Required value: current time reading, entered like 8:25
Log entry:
4:01
